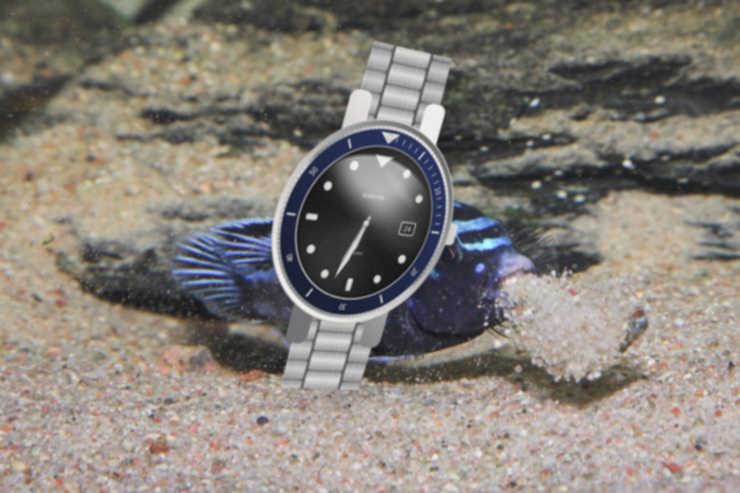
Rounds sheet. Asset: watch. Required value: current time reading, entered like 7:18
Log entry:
6:33
